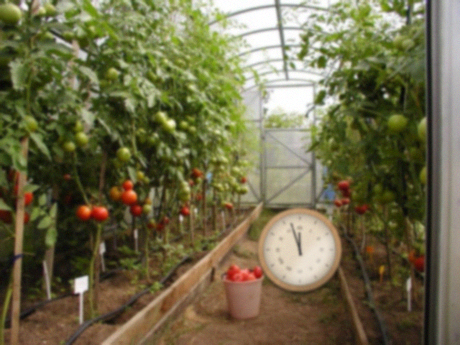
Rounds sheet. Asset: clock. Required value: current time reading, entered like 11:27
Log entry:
11:57
